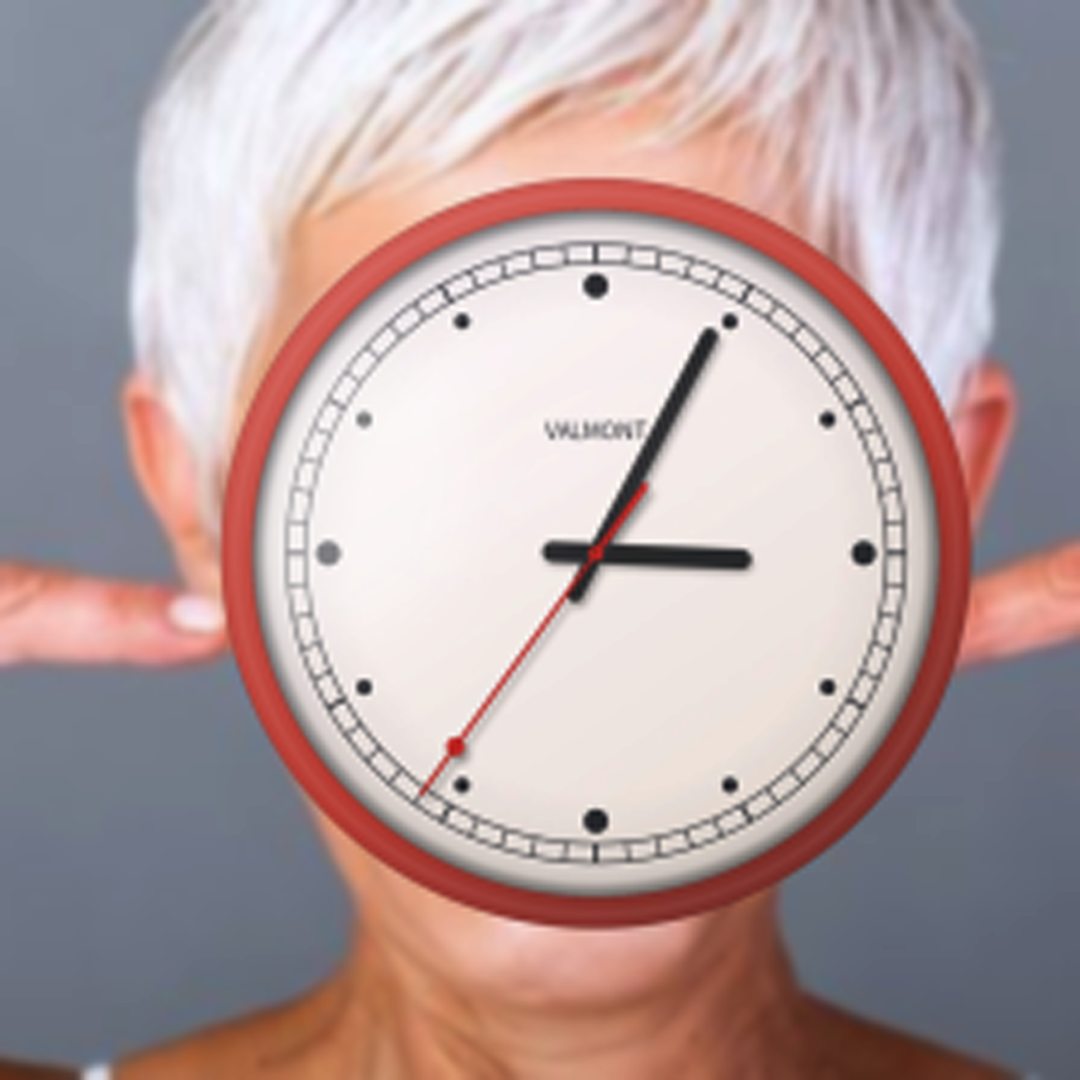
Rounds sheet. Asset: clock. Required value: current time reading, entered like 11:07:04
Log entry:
3:04:36
